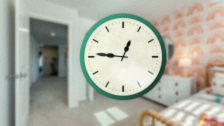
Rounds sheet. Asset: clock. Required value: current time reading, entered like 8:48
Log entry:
12:46
